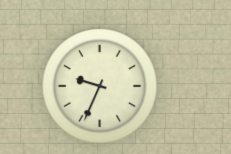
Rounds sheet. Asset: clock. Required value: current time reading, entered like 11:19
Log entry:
9:34
